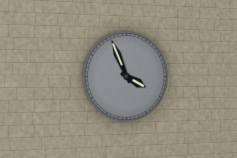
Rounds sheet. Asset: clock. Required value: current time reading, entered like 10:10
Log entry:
3:56
